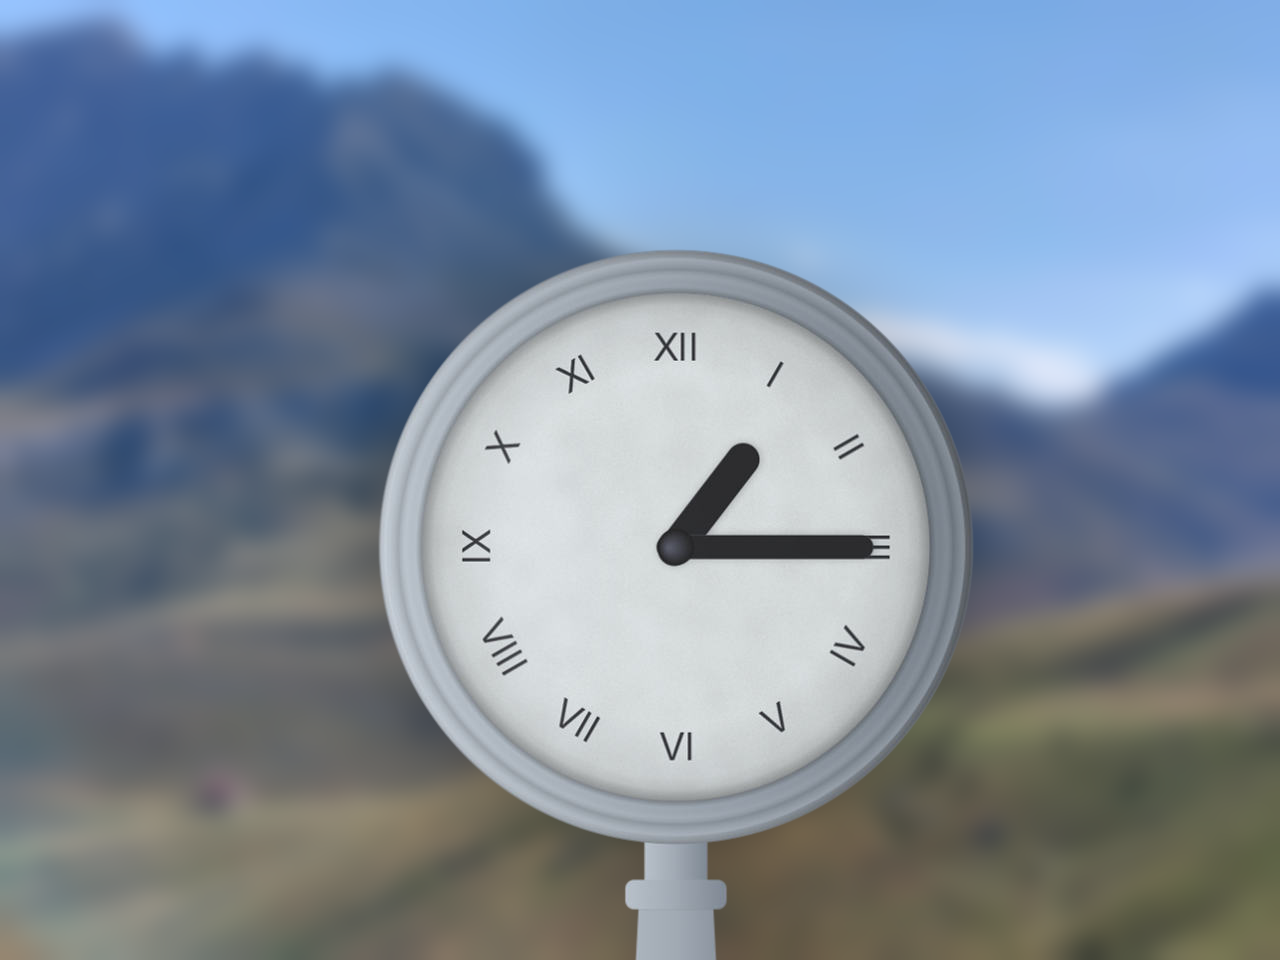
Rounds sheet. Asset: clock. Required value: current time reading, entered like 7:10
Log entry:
1:15
